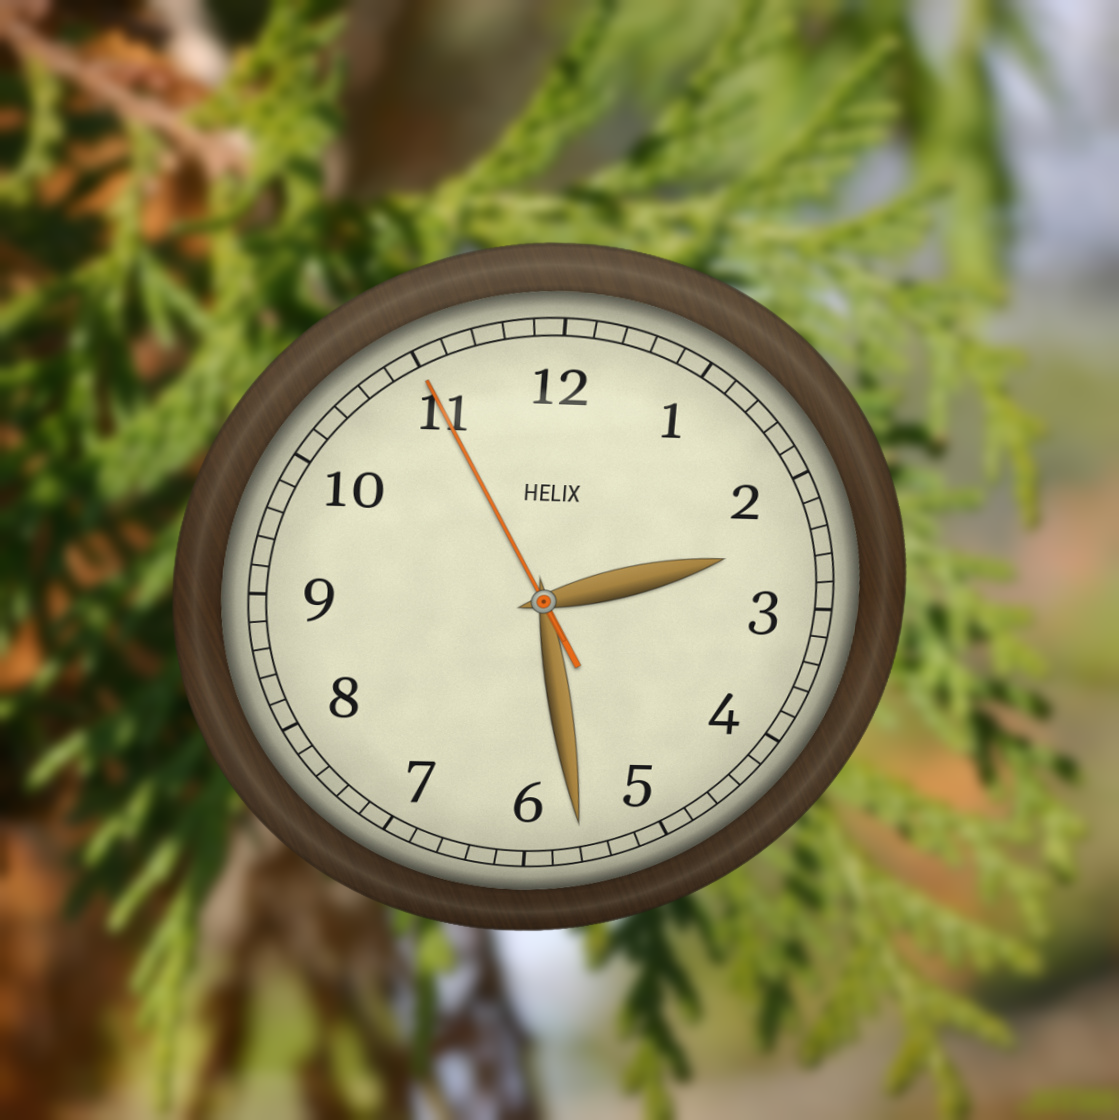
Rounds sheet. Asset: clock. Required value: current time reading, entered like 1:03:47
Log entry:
2:27:55
